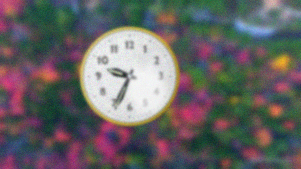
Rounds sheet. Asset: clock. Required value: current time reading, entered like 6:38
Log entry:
9:34
